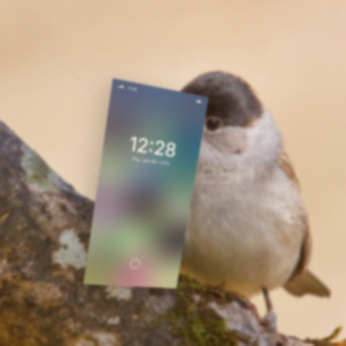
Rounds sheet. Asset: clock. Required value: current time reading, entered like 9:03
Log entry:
12:28
